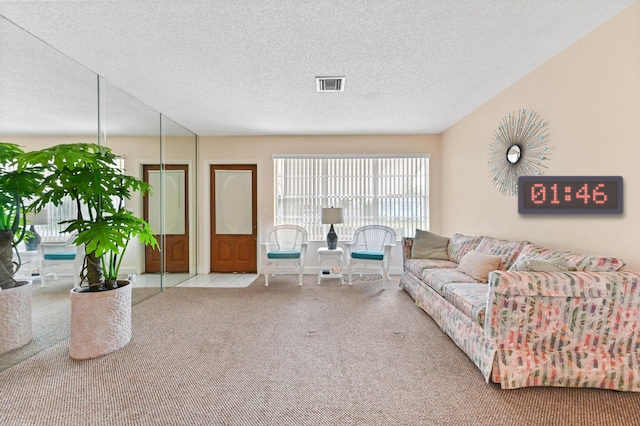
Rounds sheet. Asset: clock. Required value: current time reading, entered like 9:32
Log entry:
1:46
